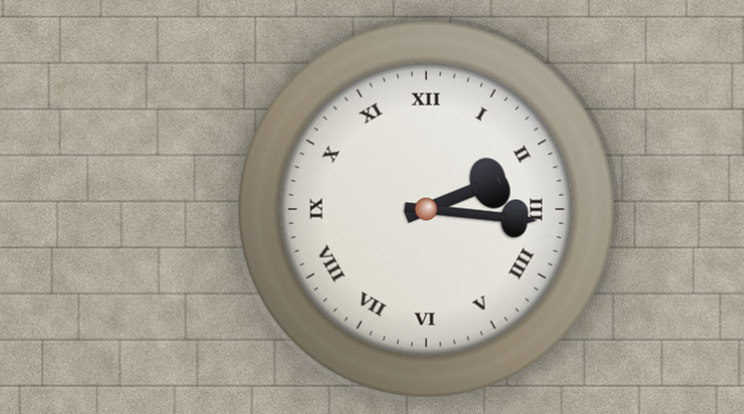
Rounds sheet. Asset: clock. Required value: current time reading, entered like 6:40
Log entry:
2:16
